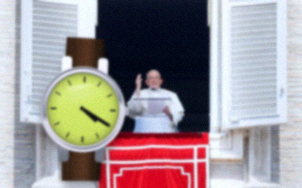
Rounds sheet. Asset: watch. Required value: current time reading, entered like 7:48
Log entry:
4:20
